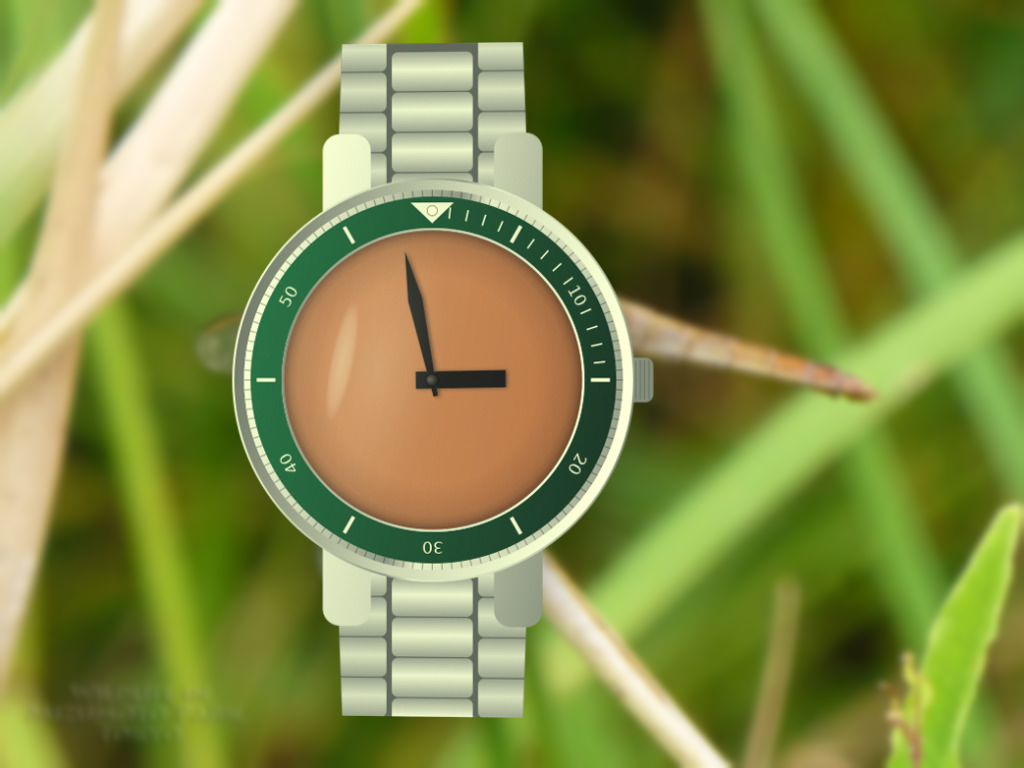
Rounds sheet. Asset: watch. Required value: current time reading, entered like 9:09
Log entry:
2:58
